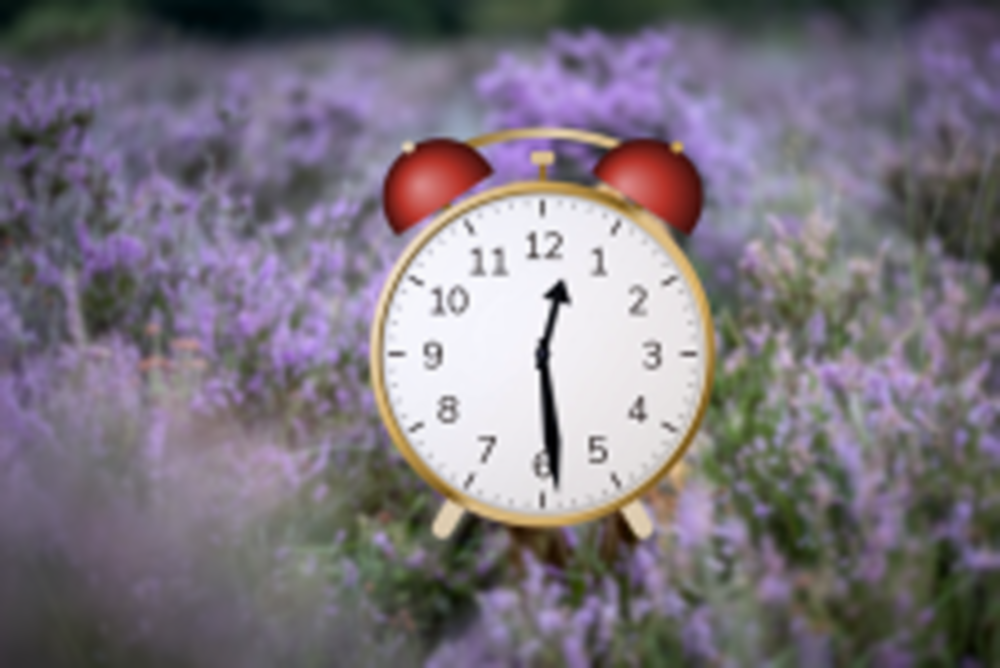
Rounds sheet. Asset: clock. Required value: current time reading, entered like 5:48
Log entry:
12:29
